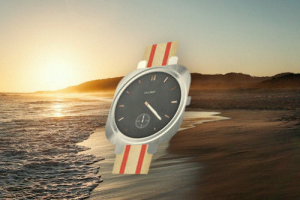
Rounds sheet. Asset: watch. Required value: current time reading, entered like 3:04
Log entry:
4:22
